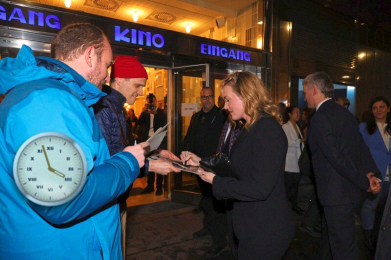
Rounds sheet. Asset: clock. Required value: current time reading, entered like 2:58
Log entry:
3:57
